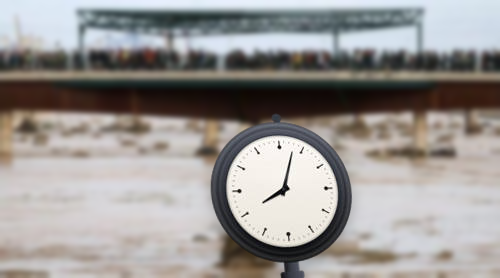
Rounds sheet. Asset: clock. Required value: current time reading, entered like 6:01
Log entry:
8:03
